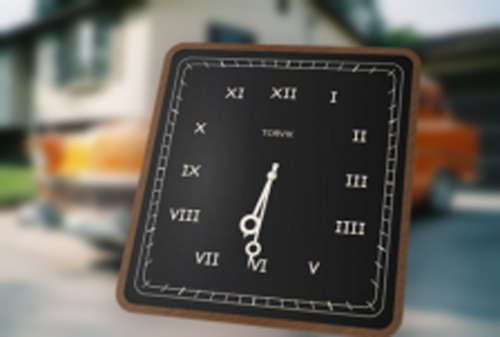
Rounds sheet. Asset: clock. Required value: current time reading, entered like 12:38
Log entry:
6:31
